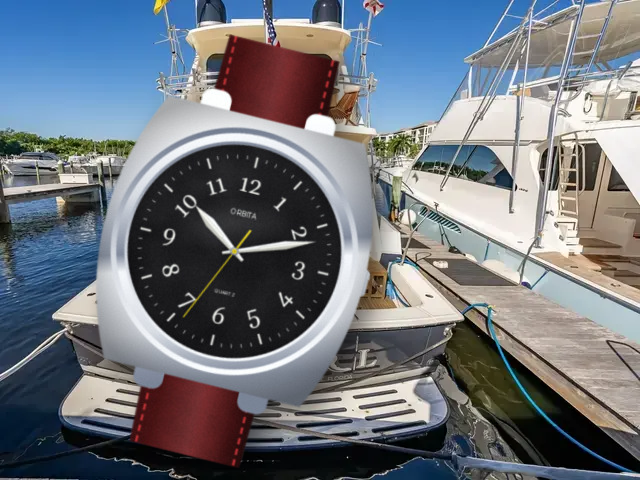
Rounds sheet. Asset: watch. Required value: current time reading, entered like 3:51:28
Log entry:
10:11:34
